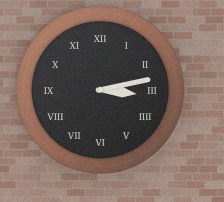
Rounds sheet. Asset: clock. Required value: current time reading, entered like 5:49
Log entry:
3:13
